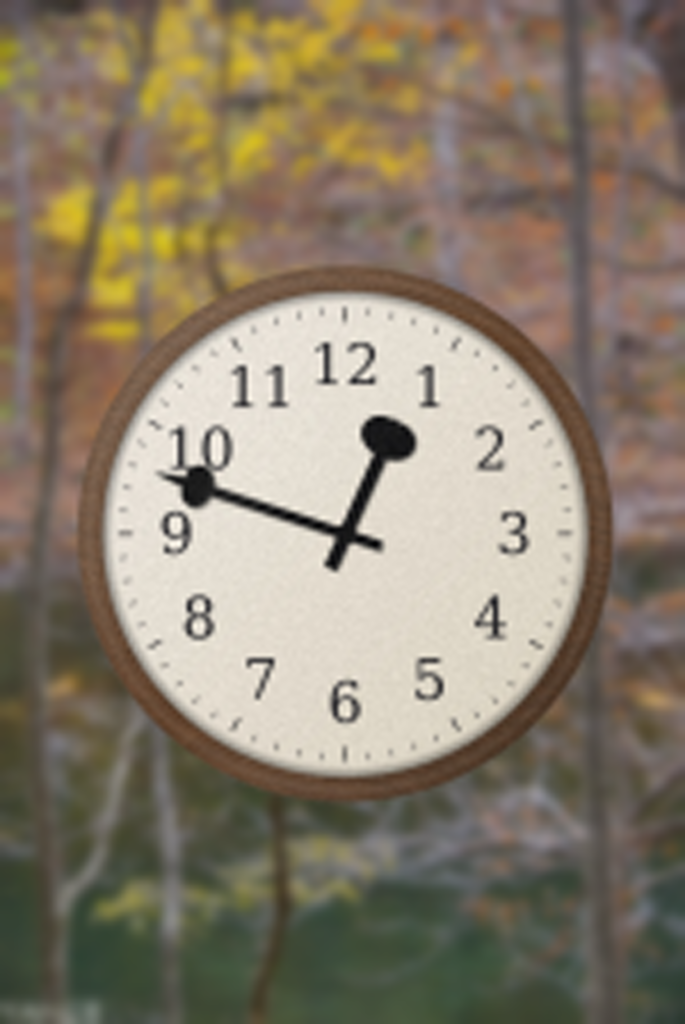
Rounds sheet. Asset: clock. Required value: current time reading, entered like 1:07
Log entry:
12:48
